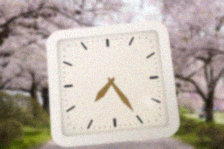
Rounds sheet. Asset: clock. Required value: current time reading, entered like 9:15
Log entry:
7:25
